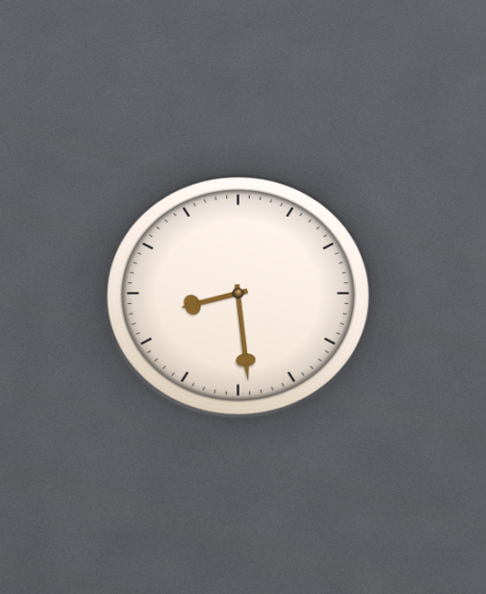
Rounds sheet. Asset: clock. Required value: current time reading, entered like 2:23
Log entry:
8:29
